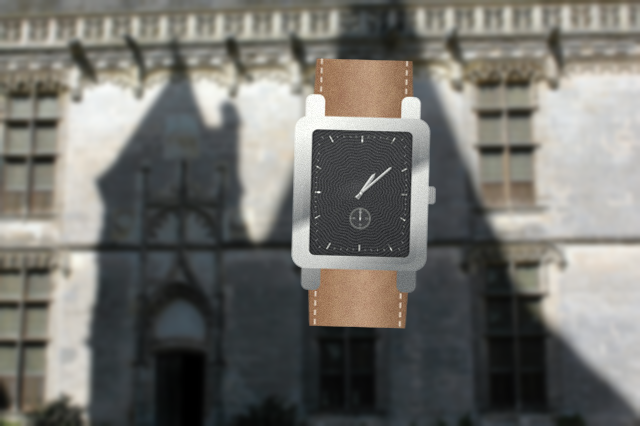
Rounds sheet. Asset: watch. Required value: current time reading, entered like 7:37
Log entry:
1:08
